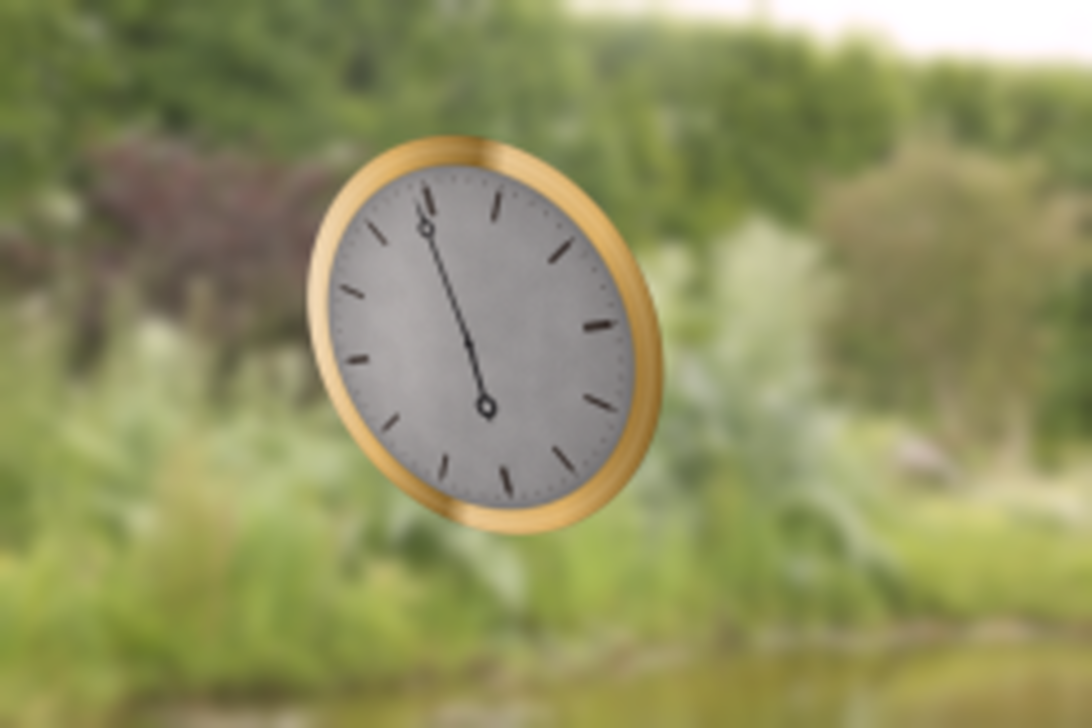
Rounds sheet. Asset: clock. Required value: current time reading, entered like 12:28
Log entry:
5:59
